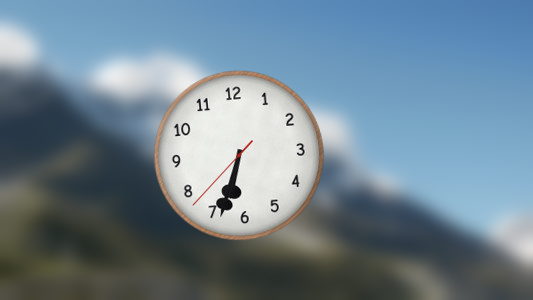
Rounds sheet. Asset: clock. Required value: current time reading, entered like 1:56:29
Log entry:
6:33:38
